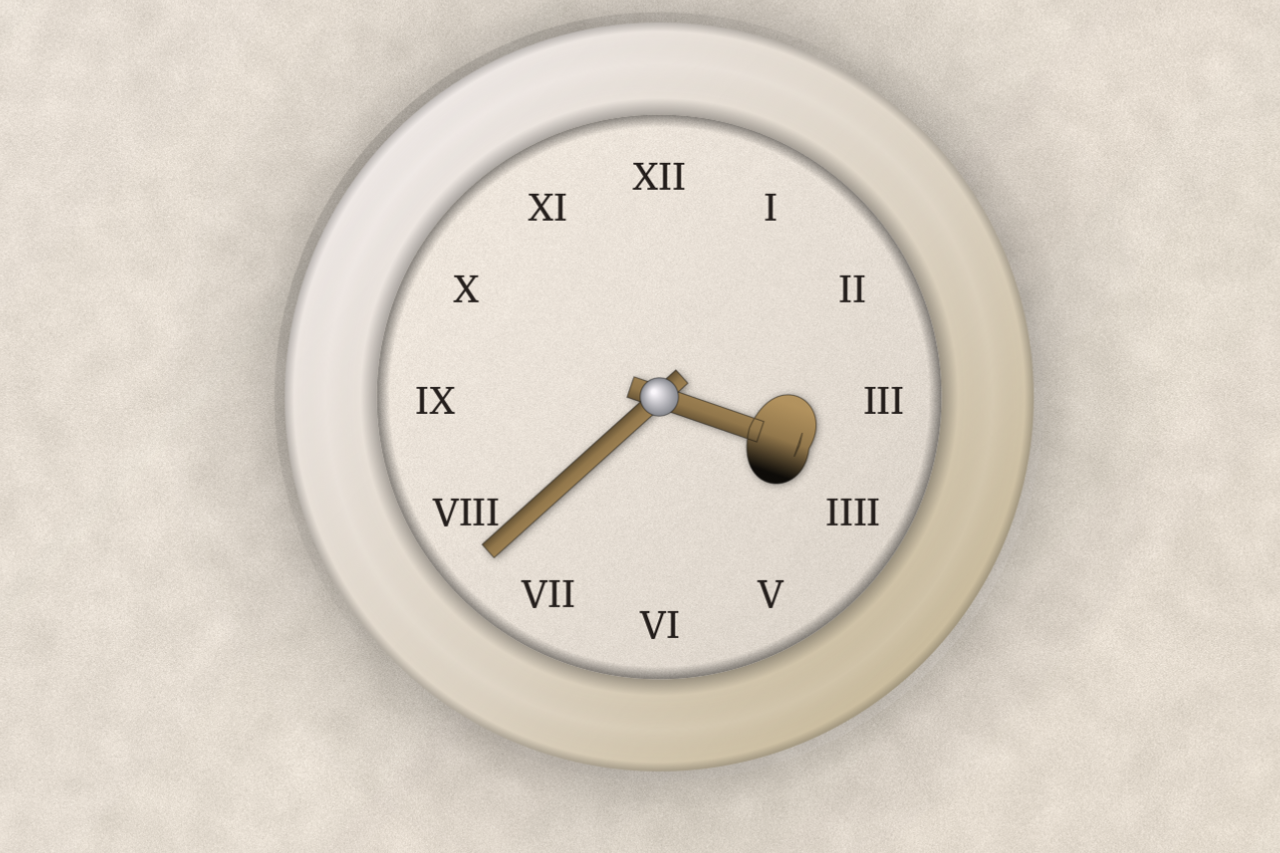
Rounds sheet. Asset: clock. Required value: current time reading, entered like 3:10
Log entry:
3:38
